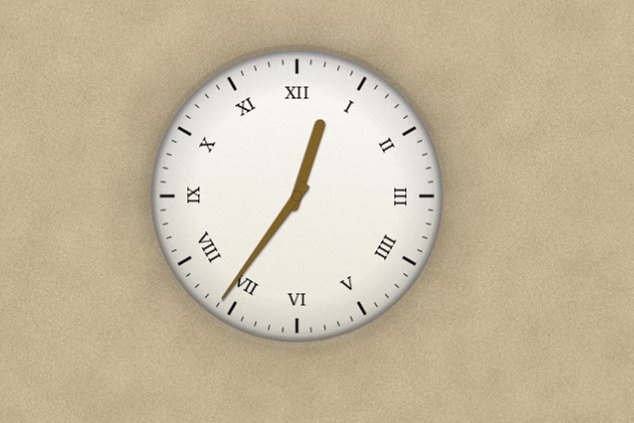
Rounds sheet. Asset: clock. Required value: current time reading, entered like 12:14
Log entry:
12:36
